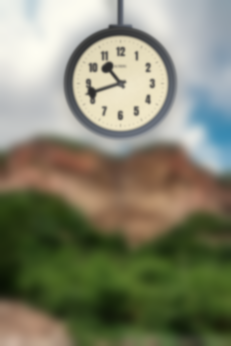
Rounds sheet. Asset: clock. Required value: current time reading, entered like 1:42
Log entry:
10:42
